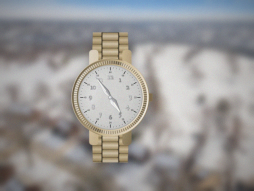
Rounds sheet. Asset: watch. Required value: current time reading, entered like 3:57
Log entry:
4:54
